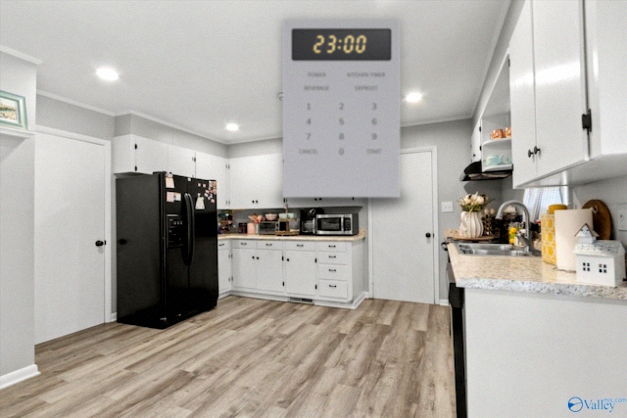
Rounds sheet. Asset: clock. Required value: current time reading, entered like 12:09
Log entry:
23:00
